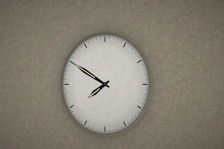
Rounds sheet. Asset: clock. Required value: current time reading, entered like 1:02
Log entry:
7:50
